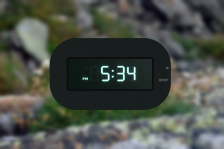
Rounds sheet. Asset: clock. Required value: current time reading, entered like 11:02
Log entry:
5:34
